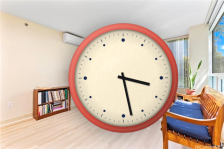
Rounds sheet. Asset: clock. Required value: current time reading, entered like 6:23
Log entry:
3:28
